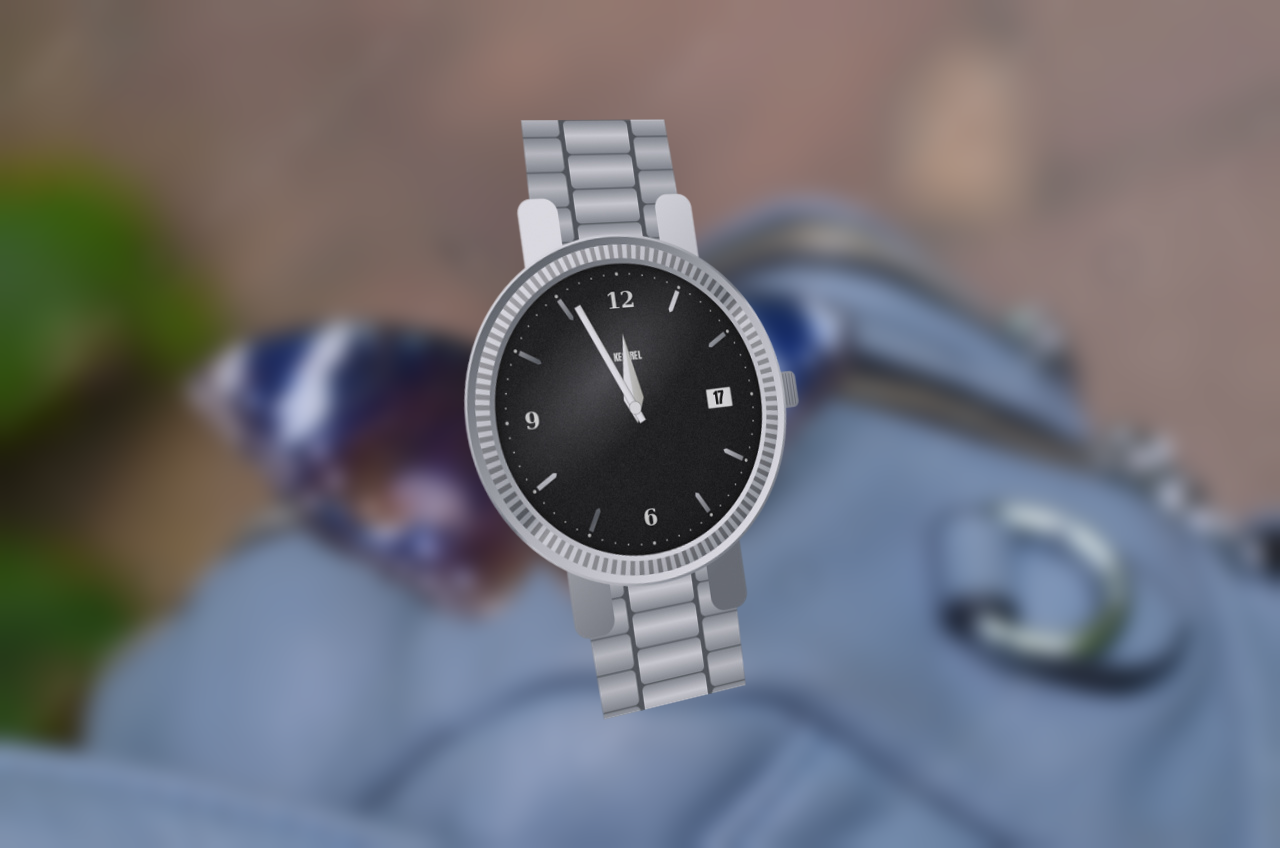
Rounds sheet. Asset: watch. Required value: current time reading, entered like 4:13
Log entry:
11:56
